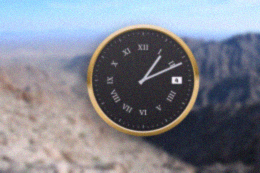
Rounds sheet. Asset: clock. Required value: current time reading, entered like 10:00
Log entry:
1:11
